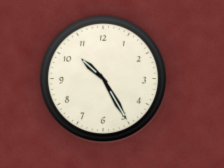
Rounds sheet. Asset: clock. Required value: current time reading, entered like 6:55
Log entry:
10:25
